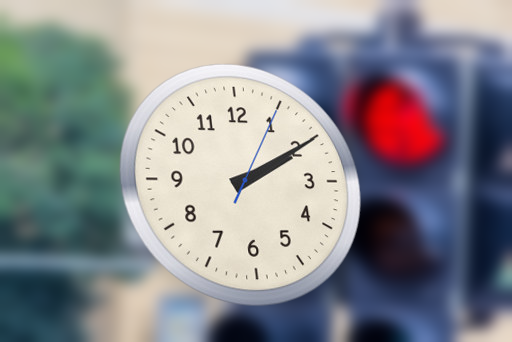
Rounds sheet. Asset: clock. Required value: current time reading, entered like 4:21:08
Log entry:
2:10:05
